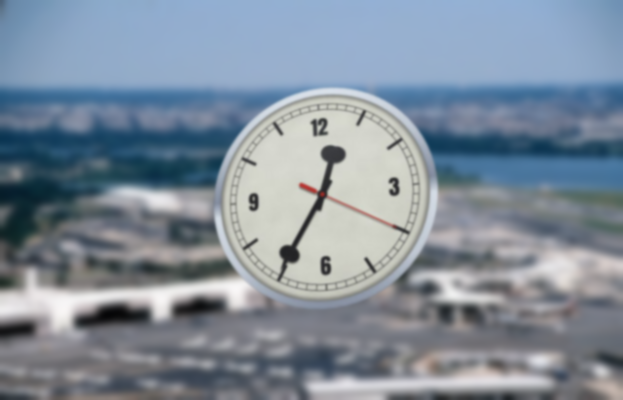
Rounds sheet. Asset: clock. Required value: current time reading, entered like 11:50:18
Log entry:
12:35:20
